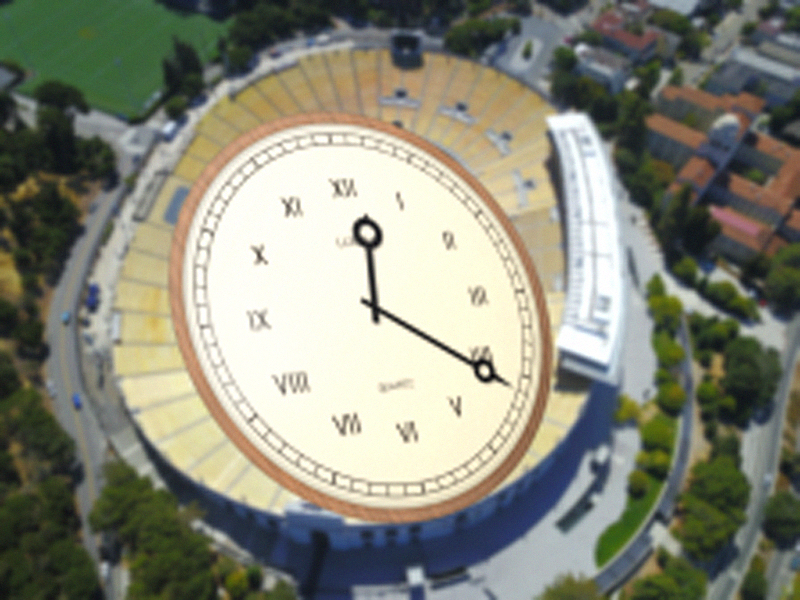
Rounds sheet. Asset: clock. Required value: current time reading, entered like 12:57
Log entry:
12:21
